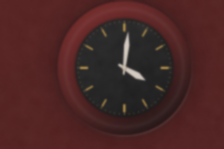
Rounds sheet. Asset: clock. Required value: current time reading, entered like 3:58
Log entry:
4:01
